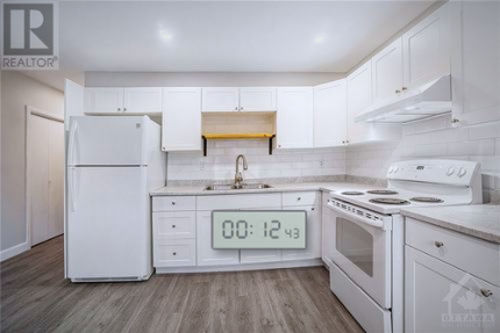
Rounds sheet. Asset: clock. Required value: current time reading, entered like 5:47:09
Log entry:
0:12:43
